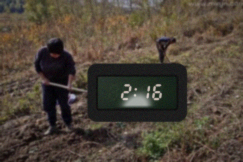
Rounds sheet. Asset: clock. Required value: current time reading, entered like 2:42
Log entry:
2:16
